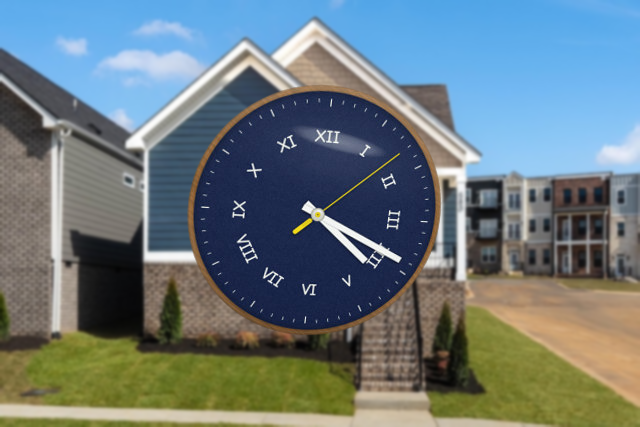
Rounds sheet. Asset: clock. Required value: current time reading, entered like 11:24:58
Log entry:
4:19:08
